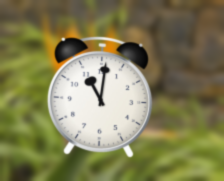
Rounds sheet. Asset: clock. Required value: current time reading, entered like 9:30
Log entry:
11:01
